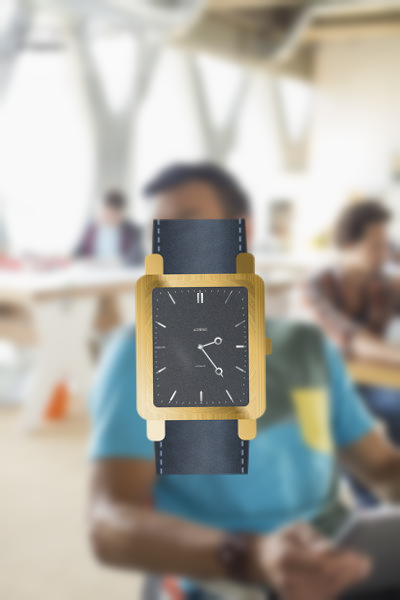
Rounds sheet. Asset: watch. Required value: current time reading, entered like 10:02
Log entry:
2:24
